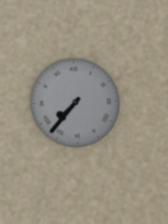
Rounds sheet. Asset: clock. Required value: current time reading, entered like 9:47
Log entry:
7:37
